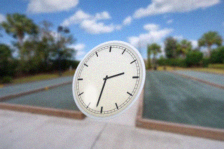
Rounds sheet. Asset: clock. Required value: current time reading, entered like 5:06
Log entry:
2:32
